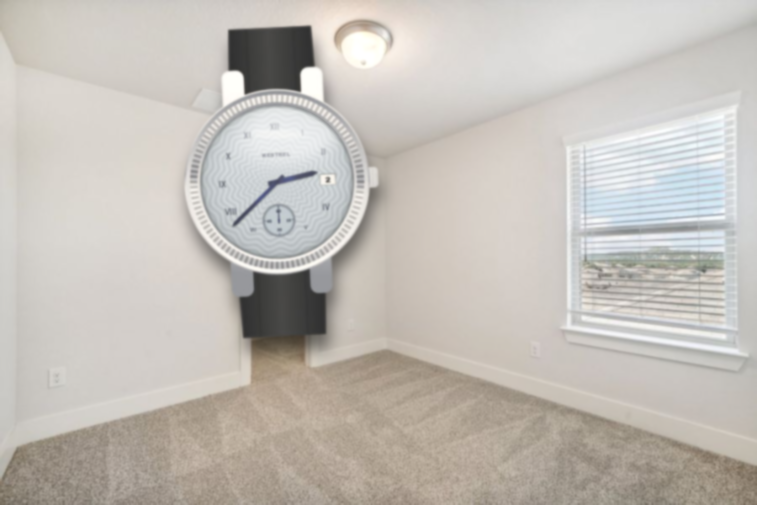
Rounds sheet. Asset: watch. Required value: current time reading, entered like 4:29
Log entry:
2:38
